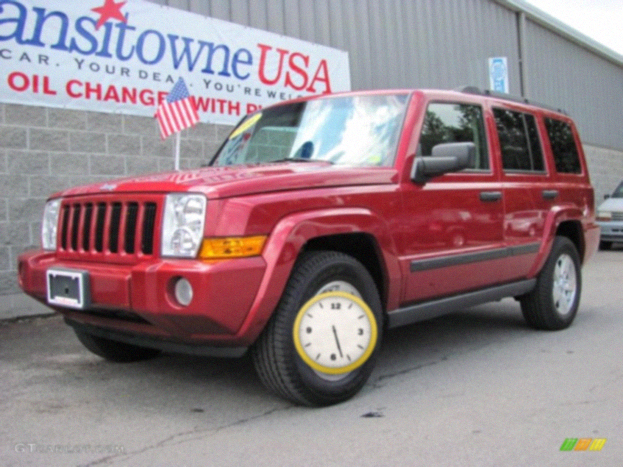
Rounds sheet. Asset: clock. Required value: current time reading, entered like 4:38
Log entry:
5:27
